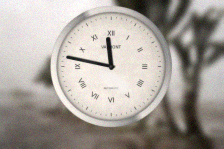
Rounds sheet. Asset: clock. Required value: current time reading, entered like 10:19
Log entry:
11:47
